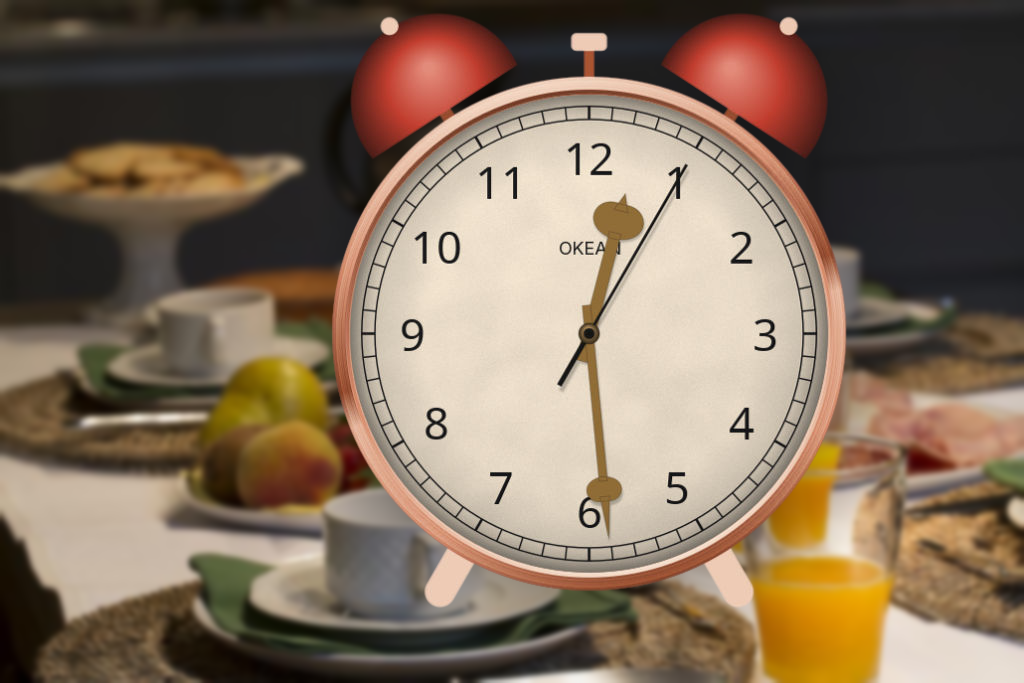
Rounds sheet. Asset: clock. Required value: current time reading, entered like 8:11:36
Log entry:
12:29:05
